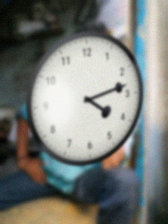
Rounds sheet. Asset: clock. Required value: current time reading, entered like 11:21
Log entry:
4:13
